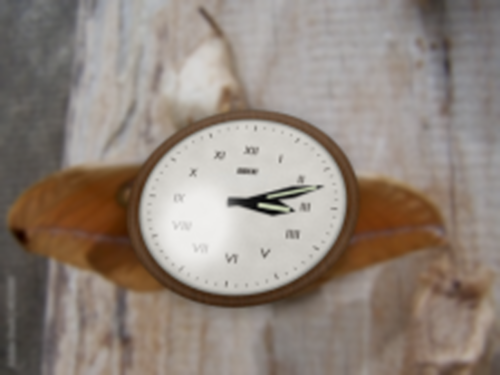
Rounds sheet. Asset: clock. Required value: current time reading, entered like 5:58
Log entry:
3:12
